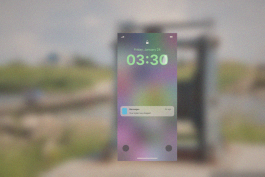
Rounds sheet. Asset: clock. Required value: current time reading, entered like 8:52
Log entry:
3:30
